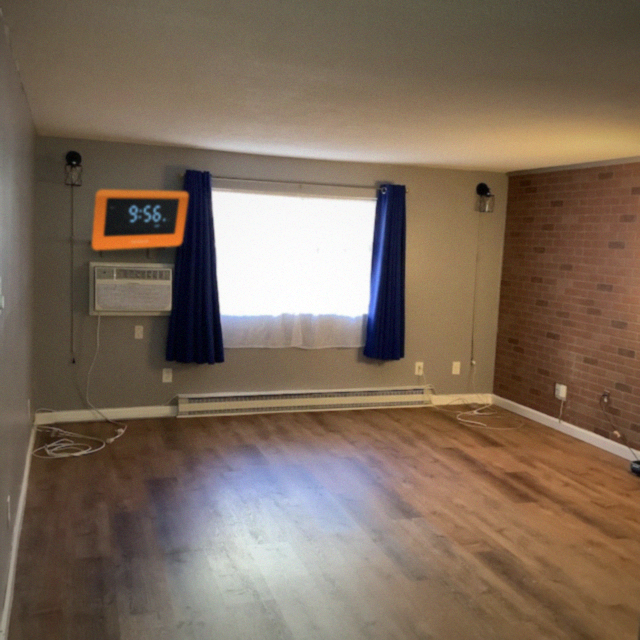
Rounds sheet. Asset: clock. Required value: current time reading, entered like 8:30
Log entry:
9:56
